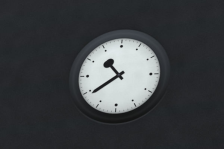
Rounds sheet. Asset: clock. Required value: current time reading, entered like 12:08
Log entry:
10:39
